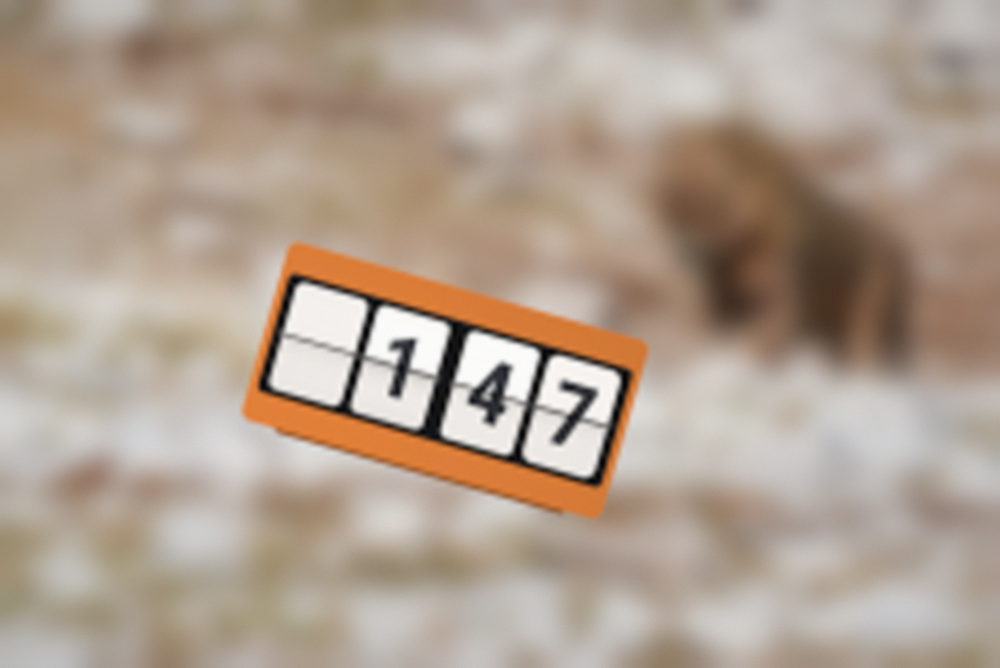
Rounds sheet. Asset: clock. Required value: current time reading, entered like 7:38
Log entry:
1:47
